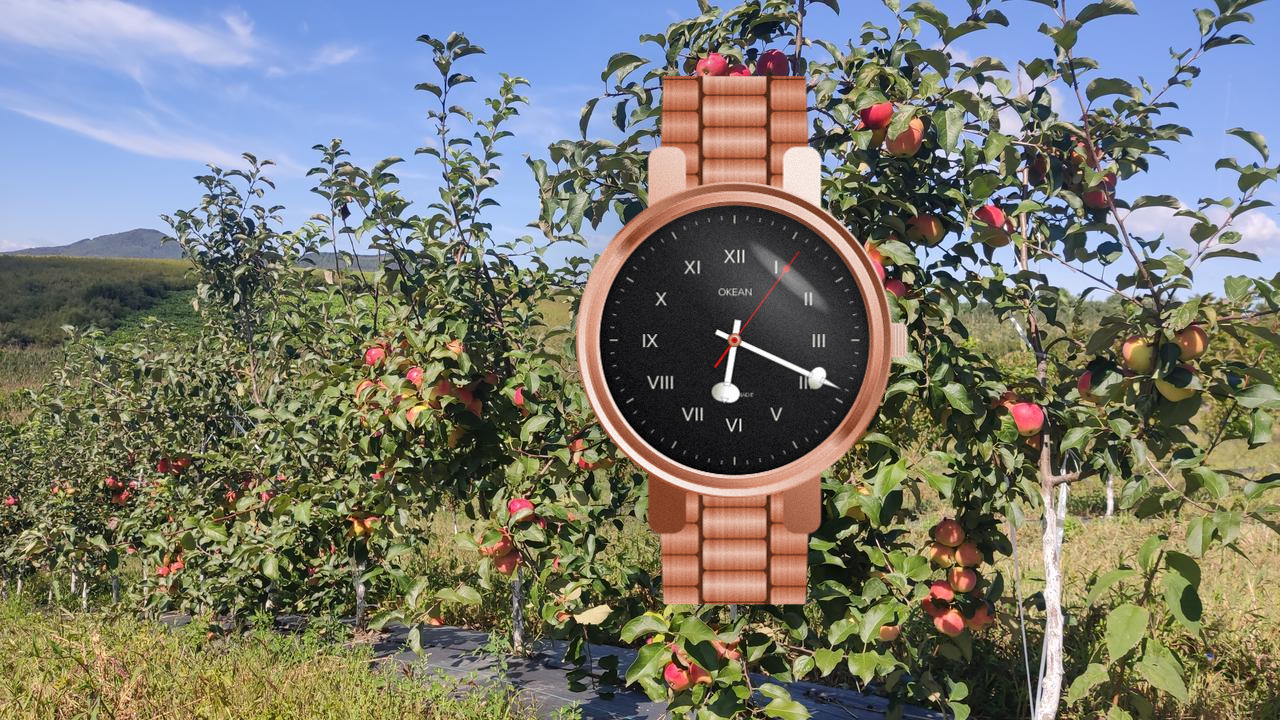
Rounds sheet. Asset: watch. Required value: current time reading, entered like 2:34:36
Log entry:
6:19:06
